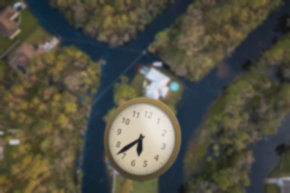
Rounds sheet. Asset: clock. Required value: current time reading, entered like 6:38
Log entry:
5:37
